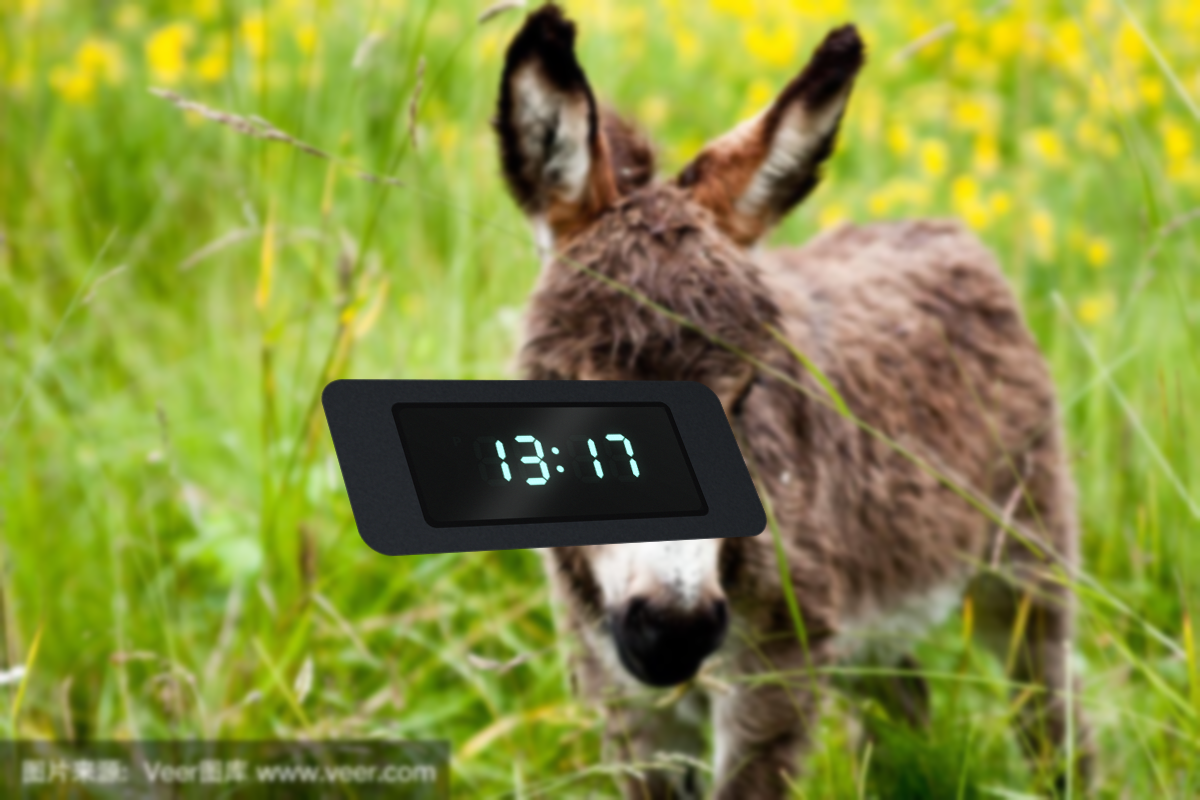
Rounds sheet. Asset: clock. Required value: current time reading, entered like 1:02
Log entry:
13:17
